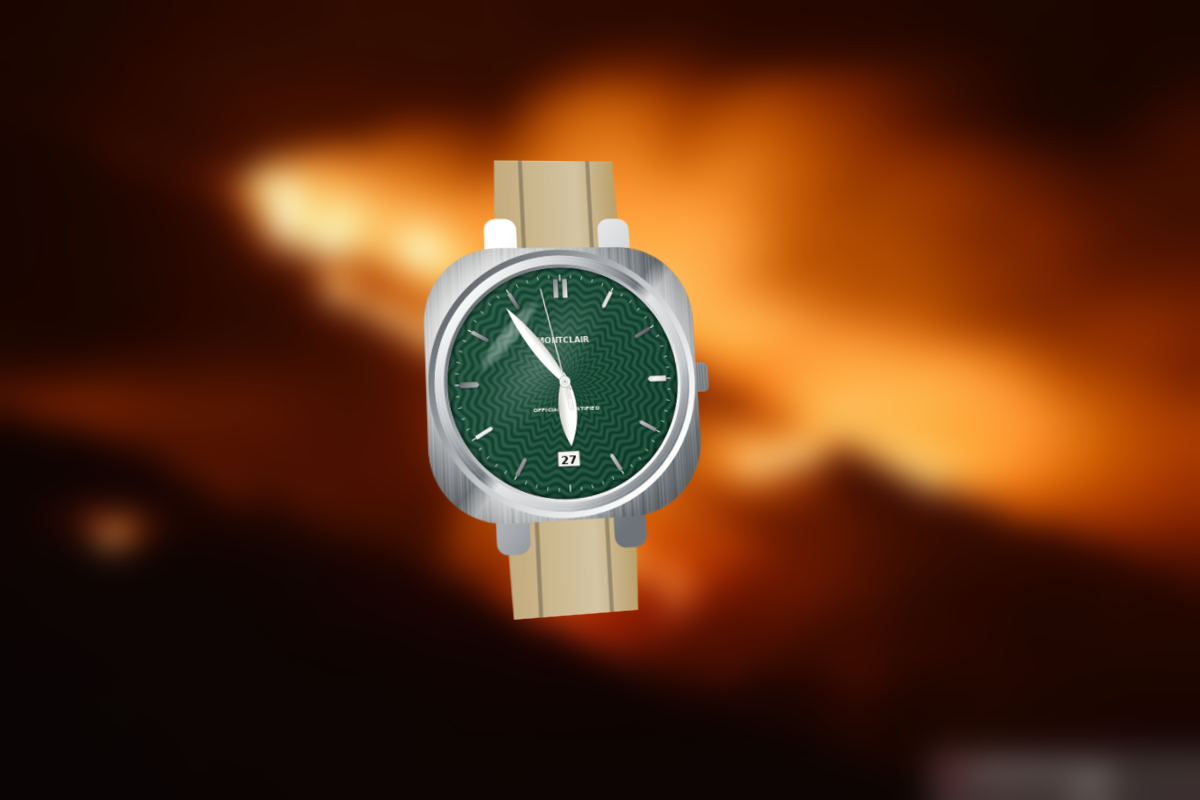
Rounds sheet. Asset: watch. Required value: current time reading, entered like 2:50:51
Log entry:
5:53:58
